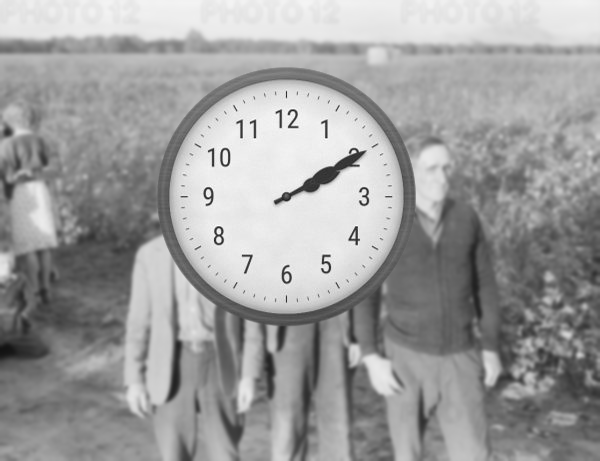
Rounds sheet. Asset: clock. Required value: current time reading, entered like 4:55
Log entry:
2:10
